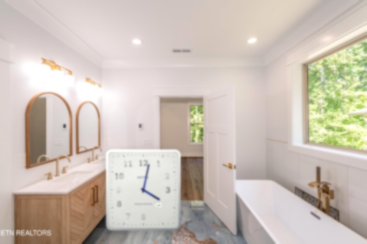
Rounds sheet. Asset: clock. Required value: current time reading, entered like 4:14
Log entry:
4:02
